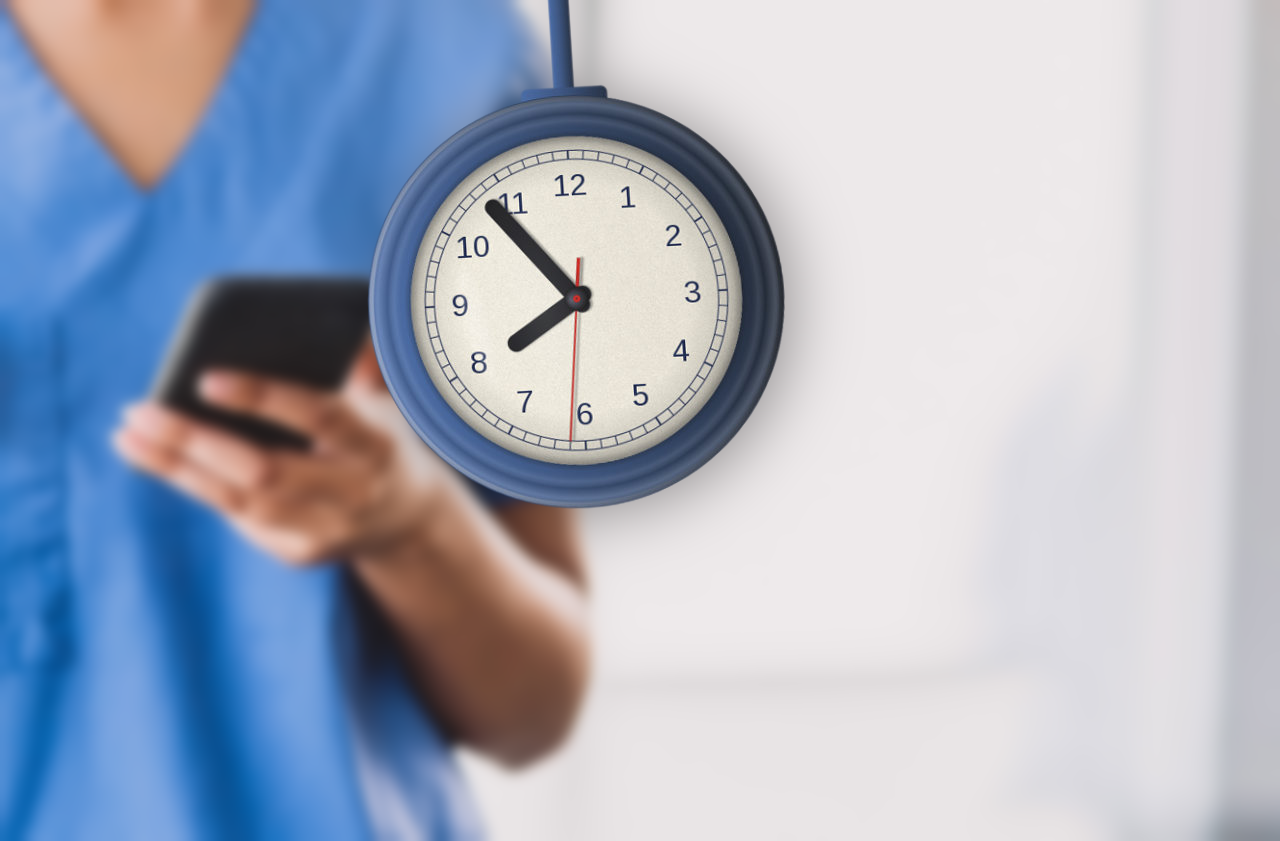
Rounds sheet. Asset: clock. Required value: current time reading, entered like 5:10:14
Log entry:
7:53:31
